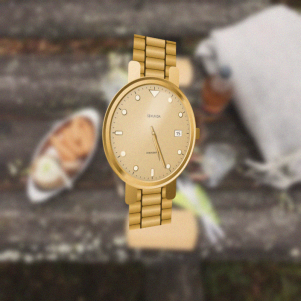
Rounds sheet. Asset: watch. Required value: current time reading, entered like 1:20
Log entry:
5:26
